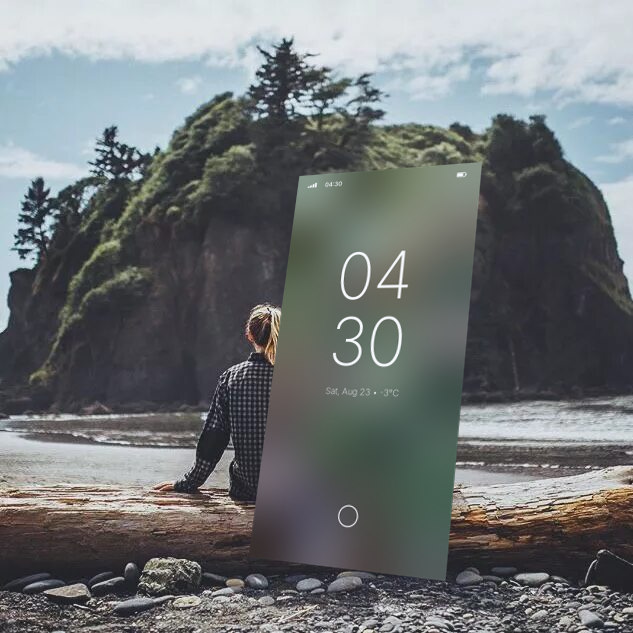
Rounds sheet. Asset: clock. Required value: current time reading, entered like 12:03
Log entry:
4:30
